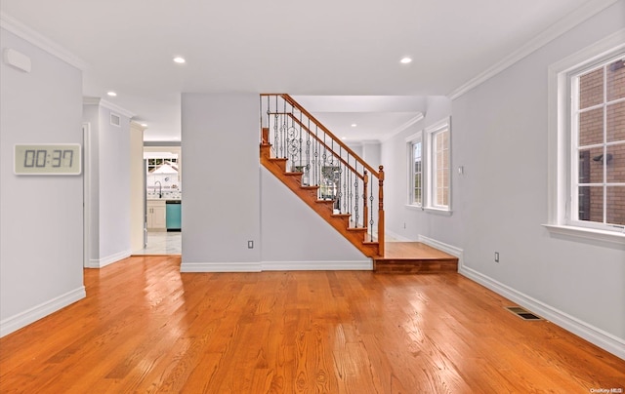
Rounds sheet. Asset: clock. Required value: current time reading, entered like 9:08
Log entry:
0:37
